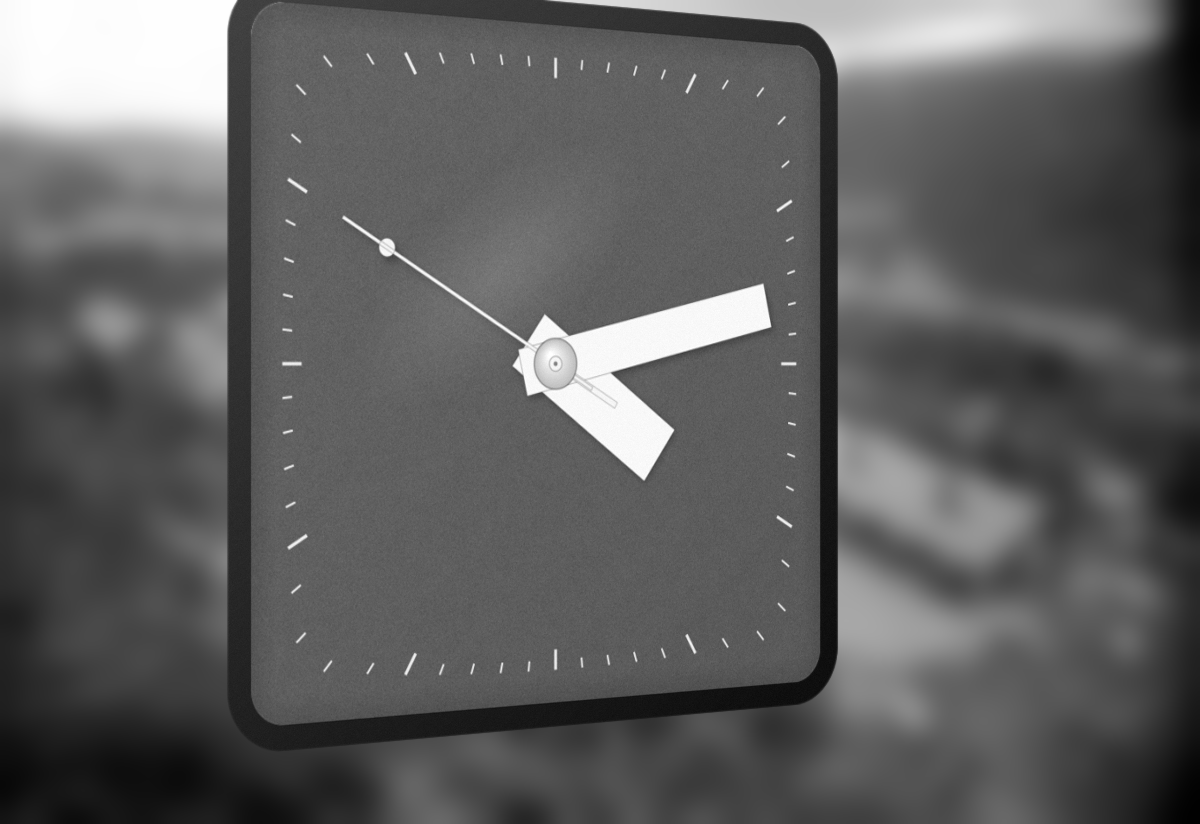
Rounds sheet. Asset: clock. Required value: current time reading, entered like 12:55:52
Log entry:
4:12:50
